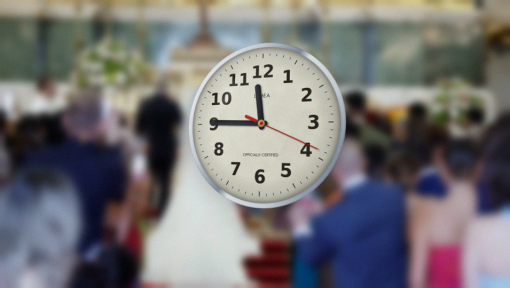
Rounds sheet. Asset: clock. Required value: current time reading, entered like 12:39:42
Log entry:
11:45:19
